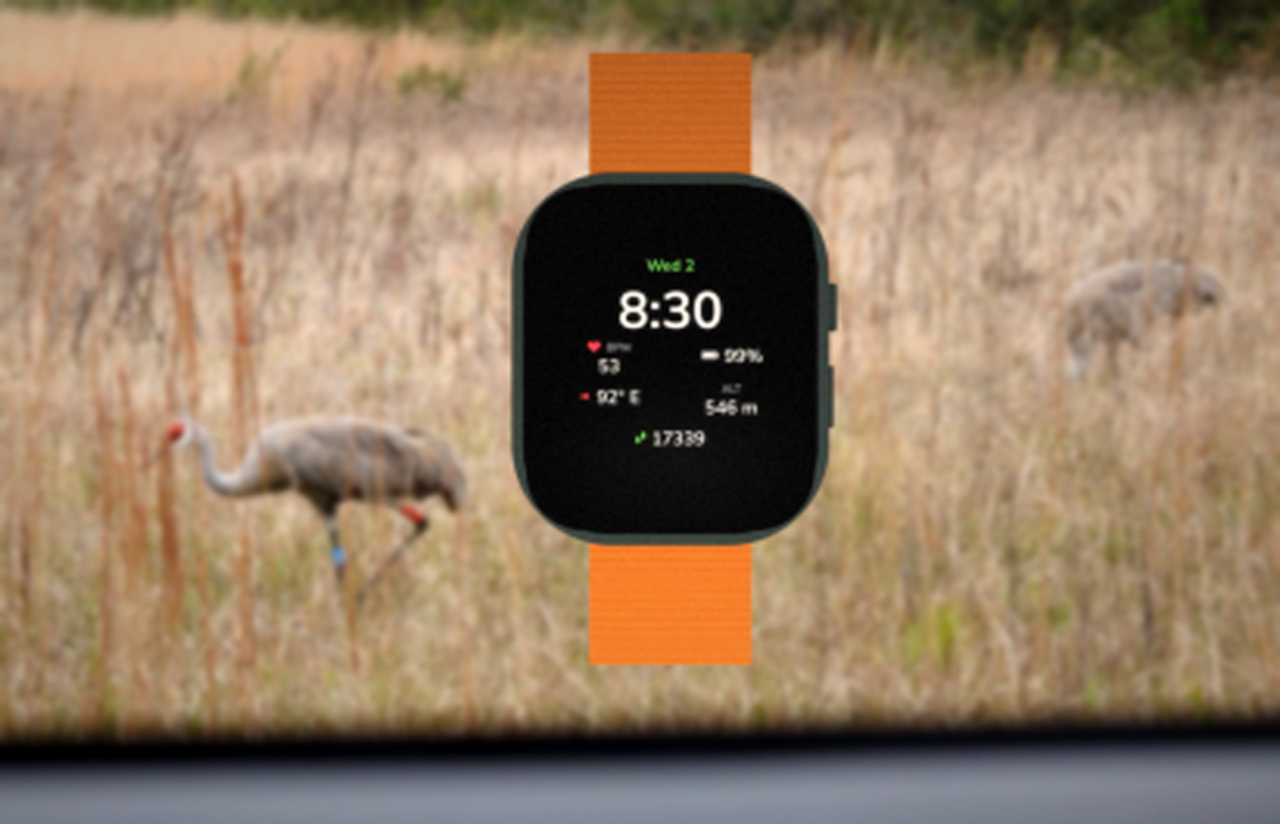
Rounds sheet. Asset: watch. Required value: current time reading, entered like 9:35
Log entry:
8:30
